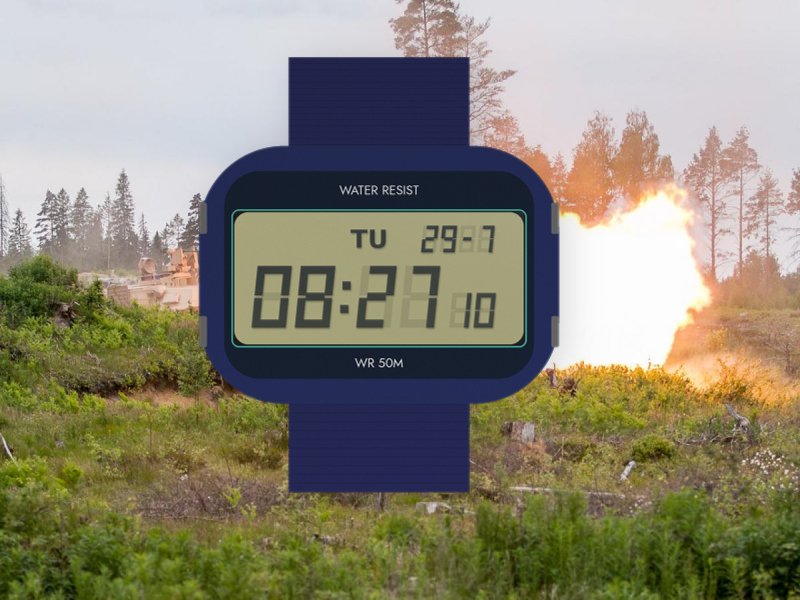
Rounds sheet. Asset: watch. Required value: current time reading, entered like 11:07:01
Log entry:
8:27:10
